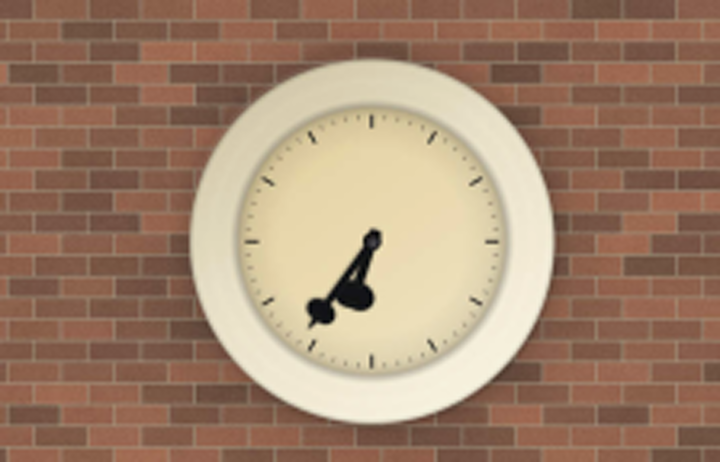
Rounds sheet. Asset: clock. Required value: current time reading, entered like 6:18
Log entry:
6:36
